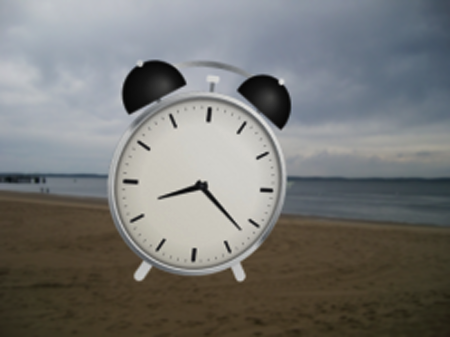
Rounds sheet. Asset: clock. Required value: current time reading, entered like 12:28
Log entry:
8:22
